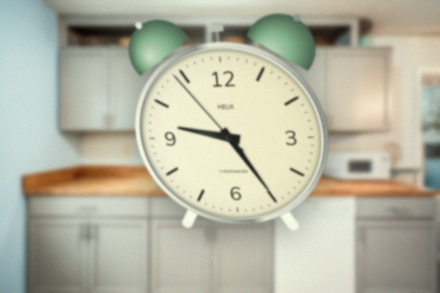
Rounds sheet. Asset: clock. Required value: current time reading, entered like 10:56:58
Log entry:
9:24:54
